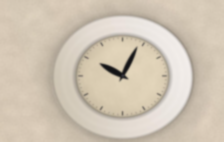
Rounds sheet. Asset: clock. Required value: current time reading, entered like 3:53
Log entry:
10:04
